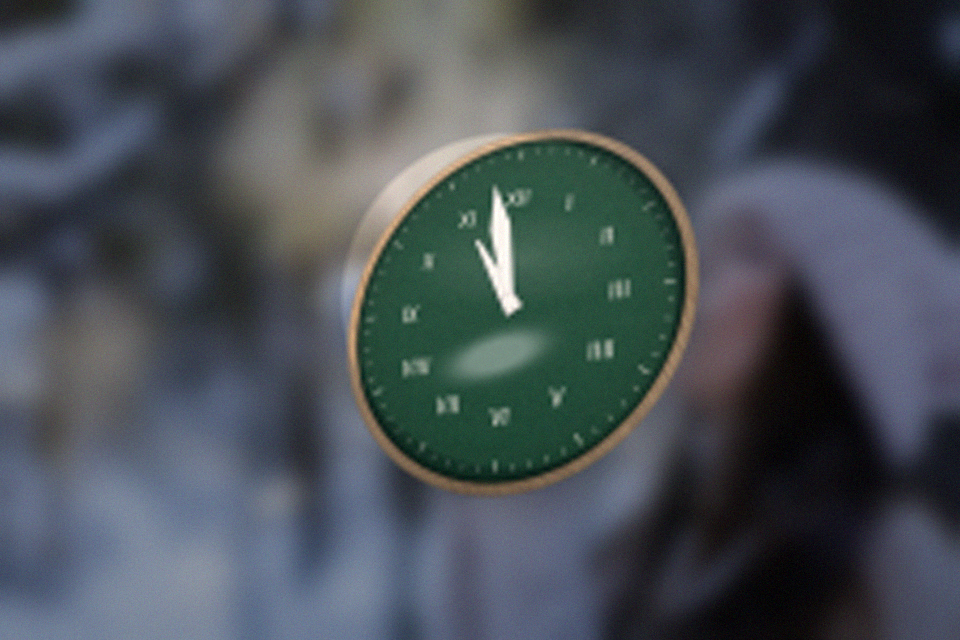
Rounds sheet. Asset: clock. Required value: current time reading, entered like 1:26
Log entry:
10:58
